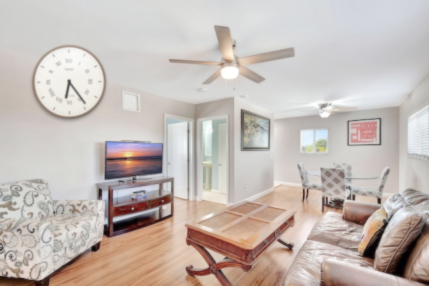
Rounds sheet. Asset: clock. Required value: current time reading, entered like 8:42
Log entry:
6:24
